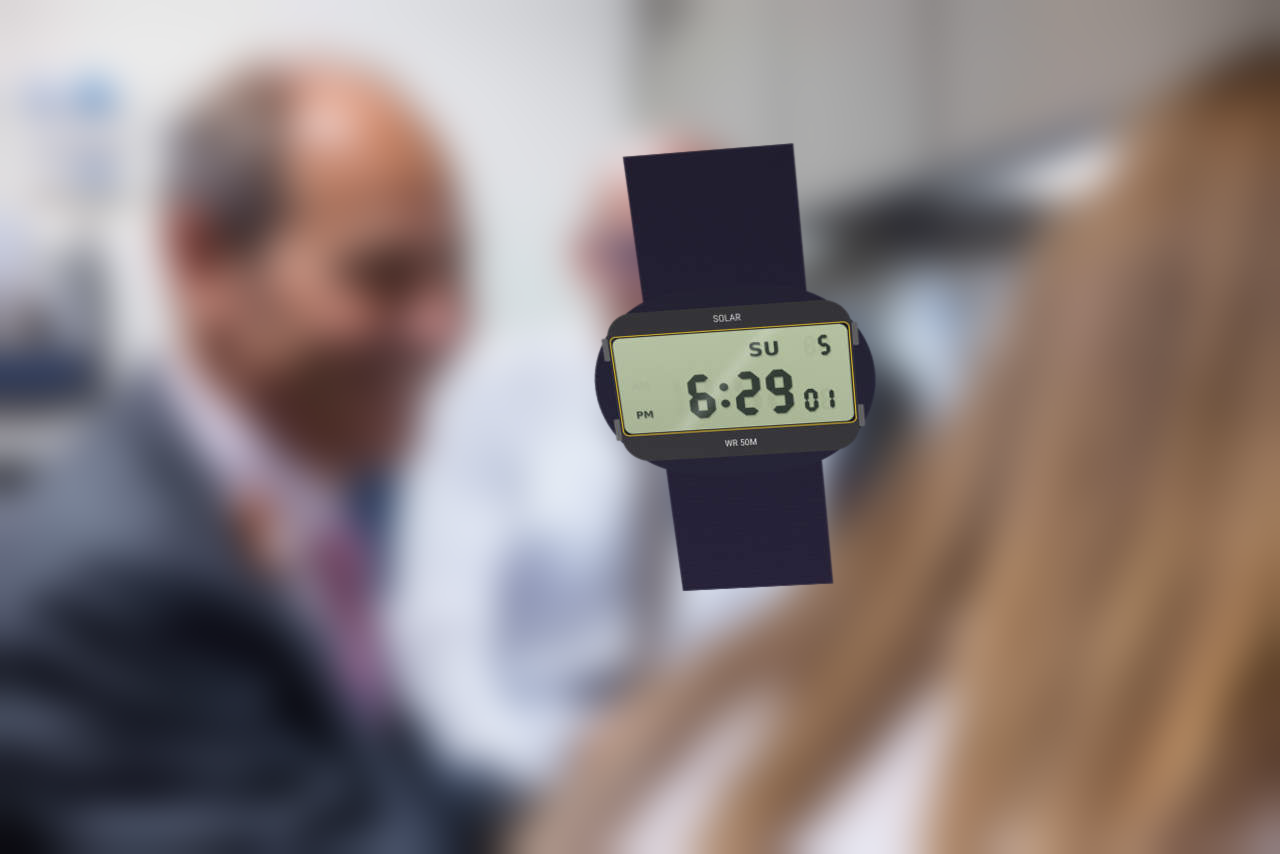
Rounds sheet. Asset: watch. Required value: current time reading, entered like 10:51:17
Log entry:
6:29:01
